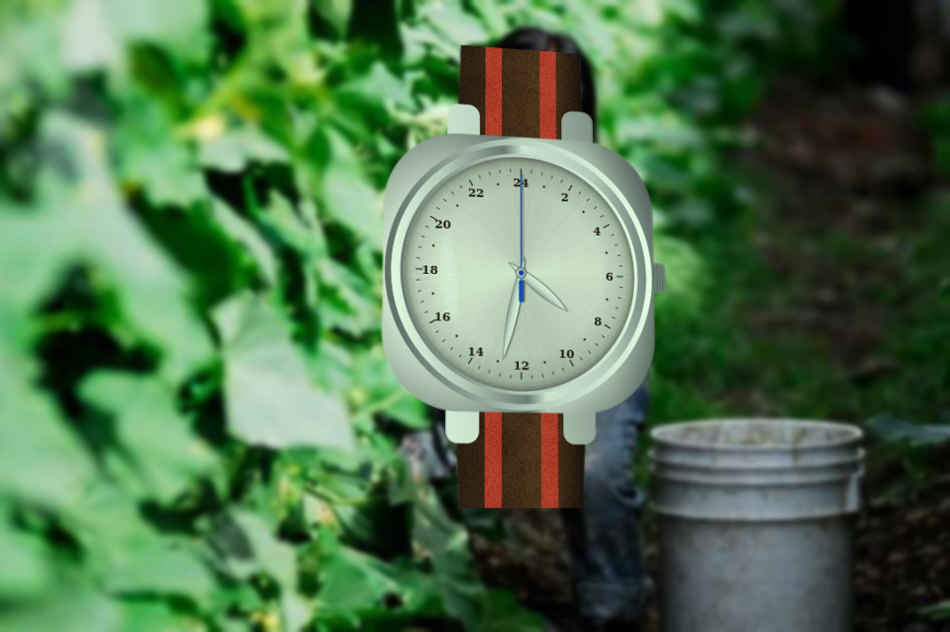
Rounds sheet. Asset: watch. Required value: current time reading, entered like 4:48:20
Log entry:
8:32:00
